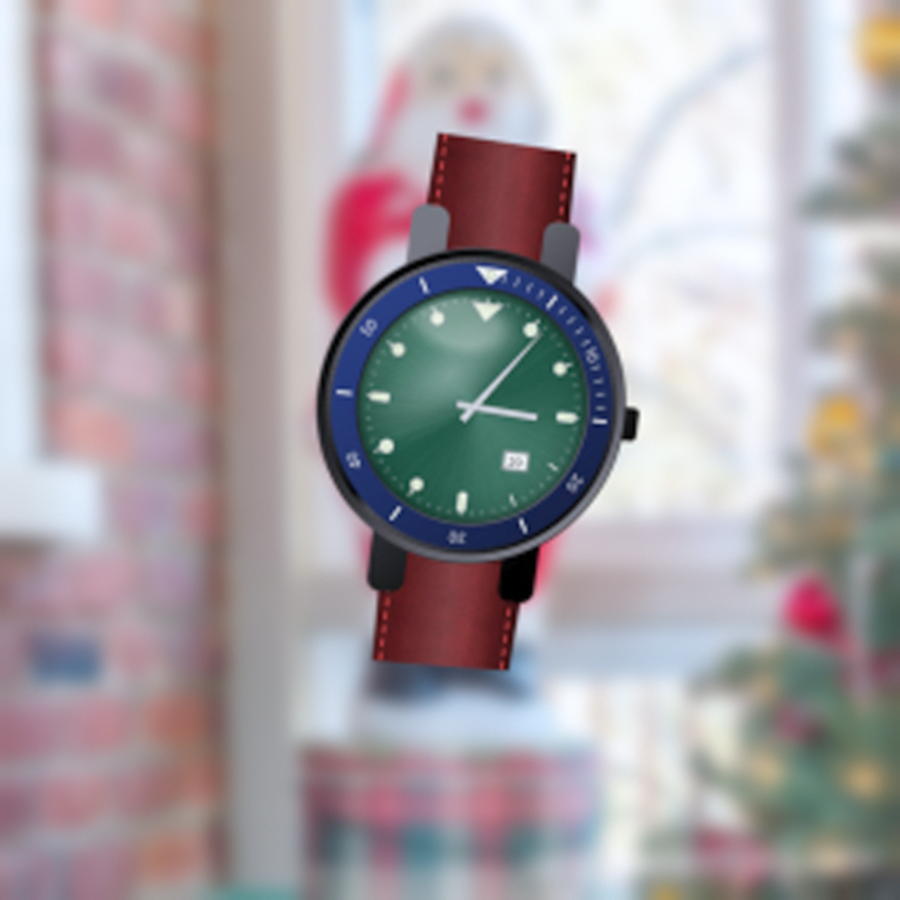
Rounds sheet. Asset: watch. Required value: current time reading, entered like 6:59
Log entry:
3:06
